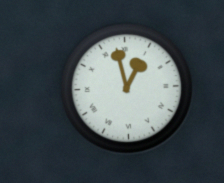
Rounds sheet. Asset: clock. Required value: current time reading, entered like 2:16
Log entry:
12:58
